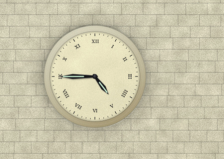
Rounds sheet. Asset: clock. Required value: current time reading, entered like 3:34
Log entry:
4:45
